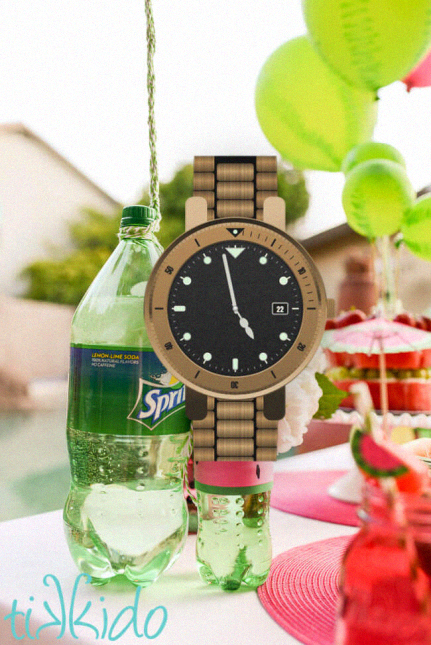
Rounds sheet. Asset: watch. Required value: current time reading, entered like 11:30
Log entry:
4:58
